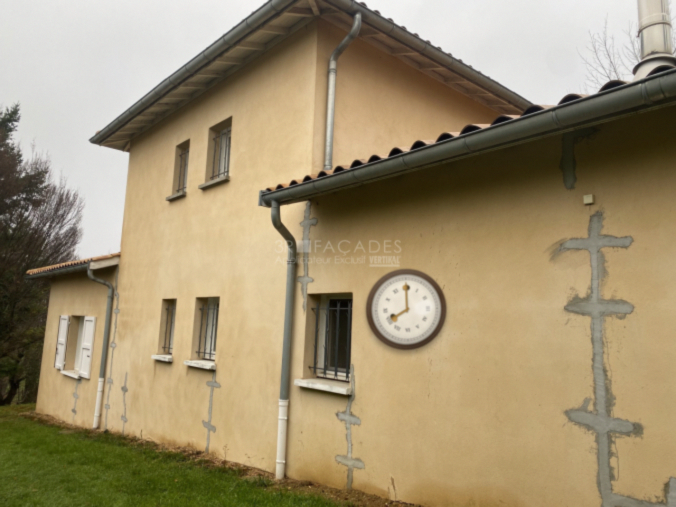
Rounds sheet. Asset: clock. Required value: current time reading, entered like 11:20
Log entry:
8:00
